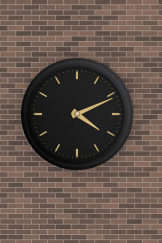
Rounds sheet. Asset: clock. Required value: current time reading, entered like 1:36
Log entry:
4:11
